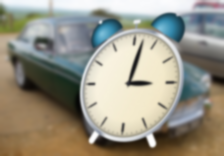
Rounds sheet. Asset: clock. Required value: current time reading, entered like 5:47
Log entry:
3:02
